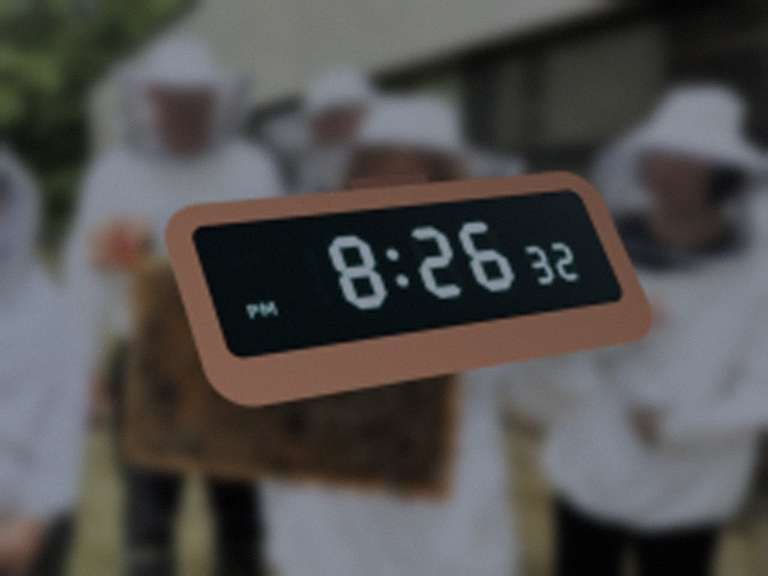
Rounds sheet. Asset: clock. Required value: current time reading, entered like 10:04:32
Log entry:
8:26:32
